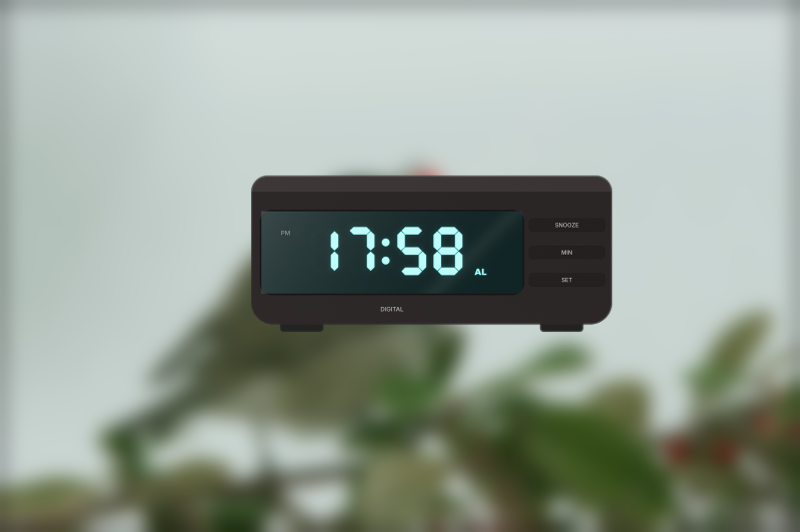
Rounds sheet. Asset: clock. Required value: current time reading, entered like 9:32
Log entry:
17:58
